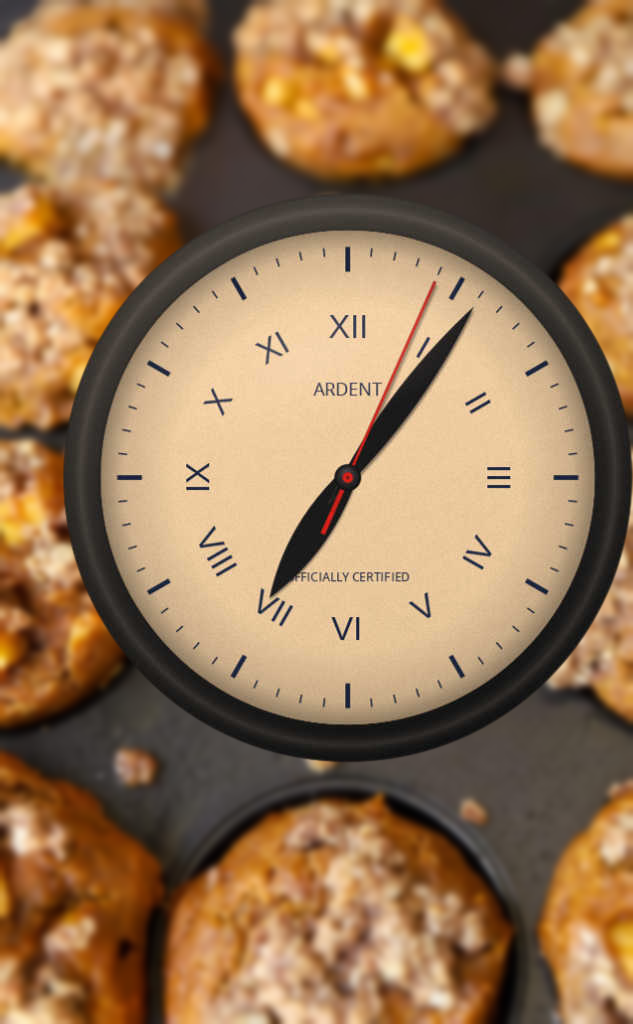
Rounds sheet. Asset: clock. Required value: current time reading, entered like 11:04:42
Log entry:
7:06:04
